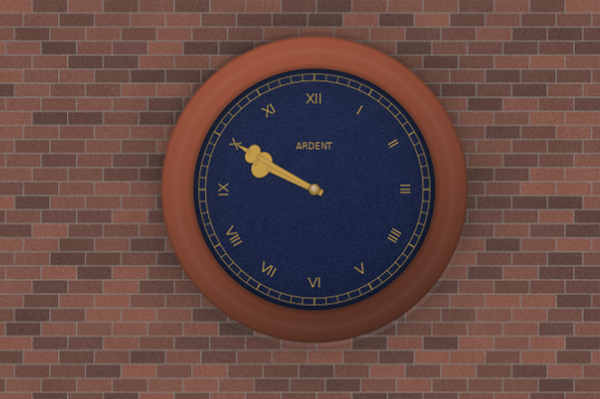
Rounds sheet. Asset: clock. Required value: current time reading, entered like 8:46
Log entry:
9:50
